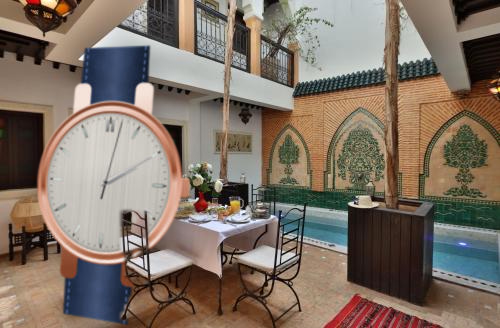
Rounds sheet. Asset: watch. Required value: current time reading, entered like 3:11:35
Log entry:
2:10:02
